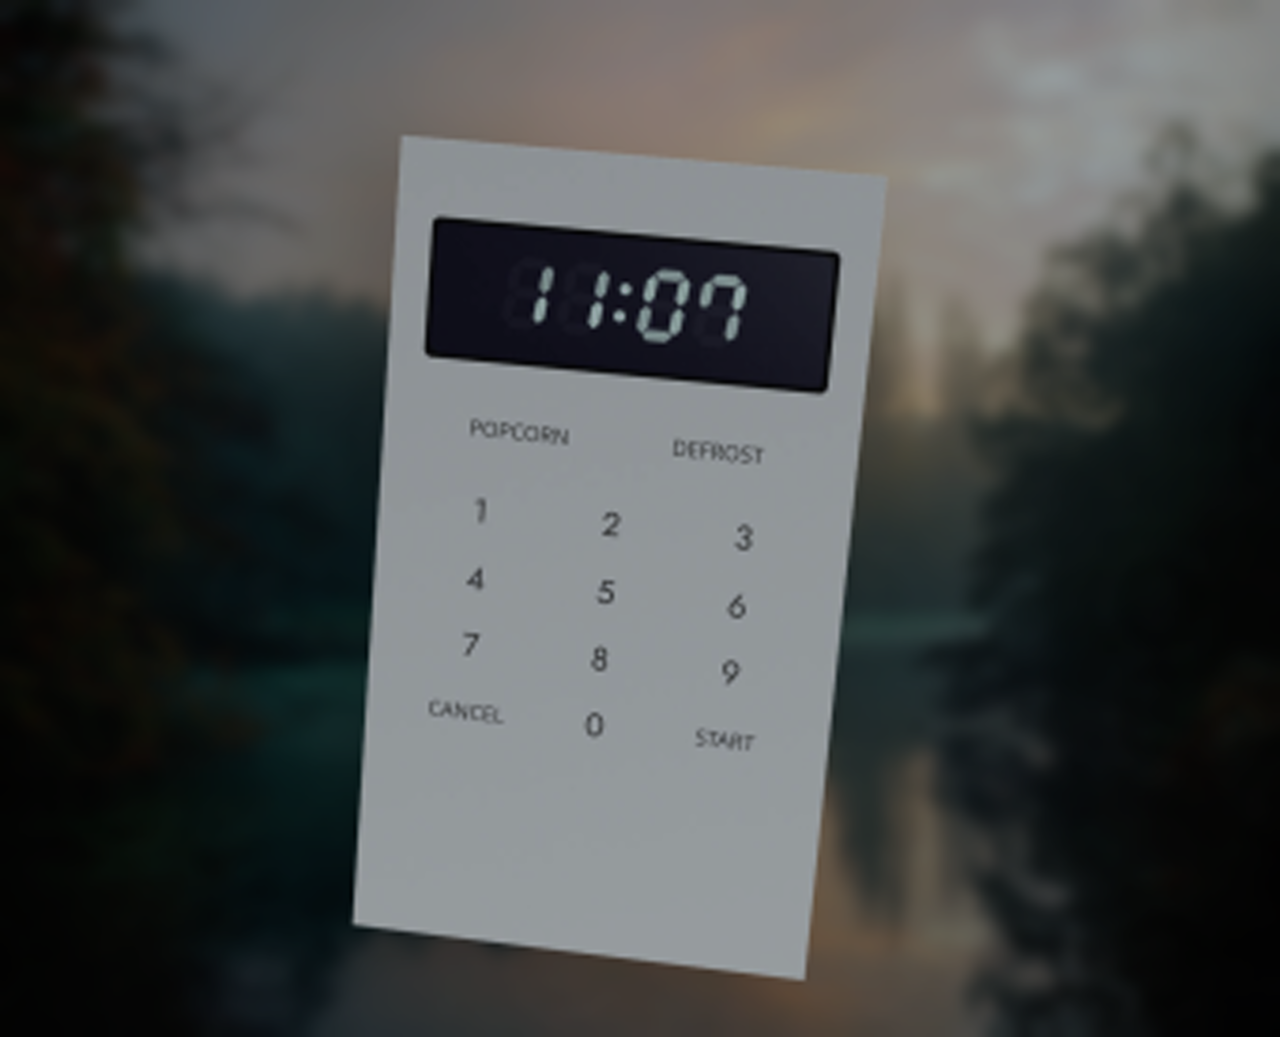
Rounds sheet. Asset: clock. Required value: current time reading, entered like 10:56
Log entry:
11:07
